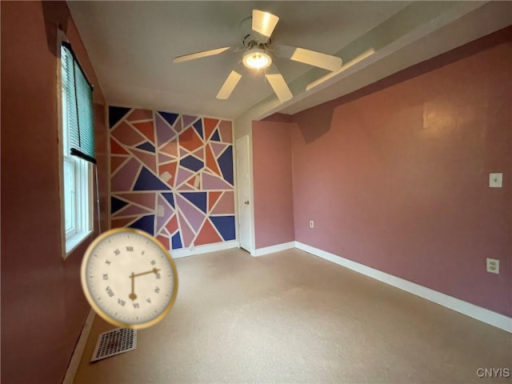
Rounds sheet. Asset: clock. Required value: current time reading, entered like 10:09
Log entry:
6:13
